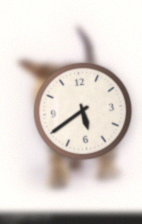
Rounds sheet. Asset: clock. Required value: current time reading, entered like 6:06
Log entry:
5:40
